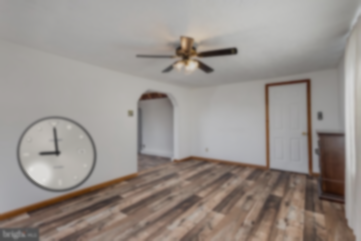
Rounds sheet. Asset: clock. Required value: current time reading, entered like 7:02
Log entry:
9:00
